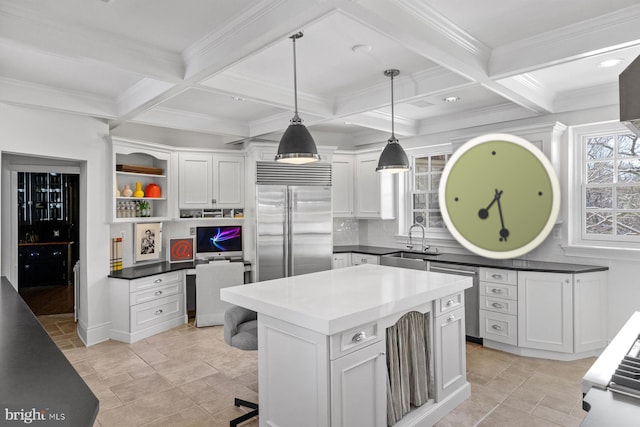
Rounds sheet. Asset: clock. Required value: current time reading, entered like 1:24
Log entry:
7:29
